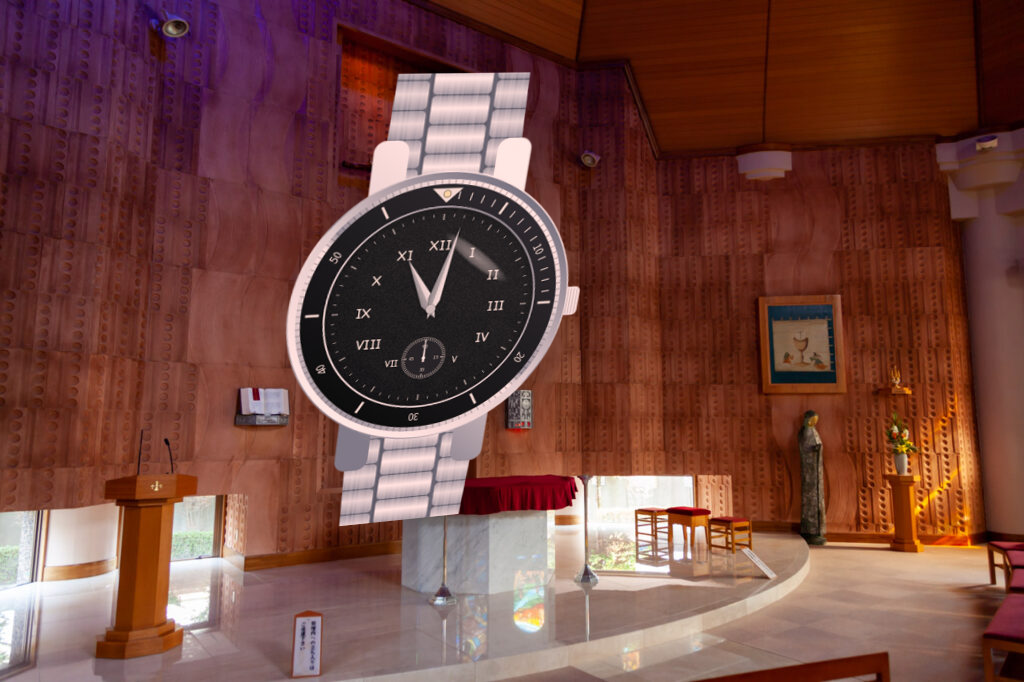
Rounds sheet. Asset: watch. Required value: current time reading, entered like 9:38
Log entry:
11:02
